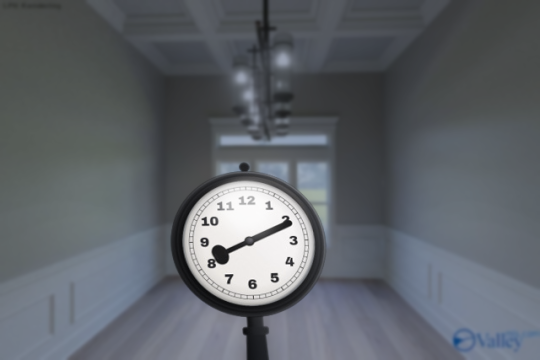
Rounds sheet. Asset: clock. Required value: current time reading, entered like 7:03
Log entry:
8:11
